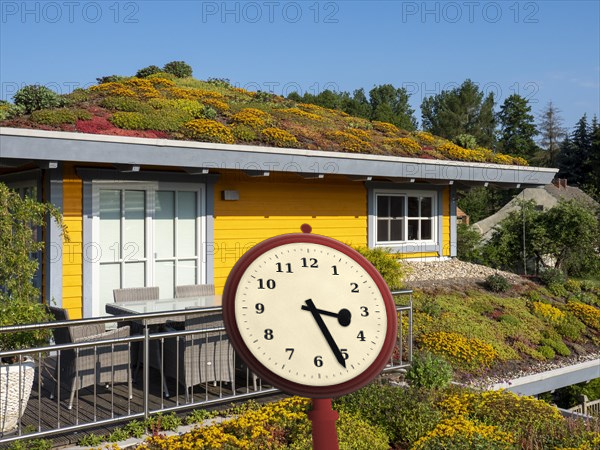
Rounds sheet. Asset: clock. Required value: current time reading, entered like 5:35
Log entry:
3:26
